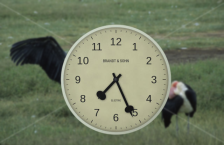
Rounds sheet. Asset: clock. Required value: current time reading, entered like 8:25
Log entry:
7:26
